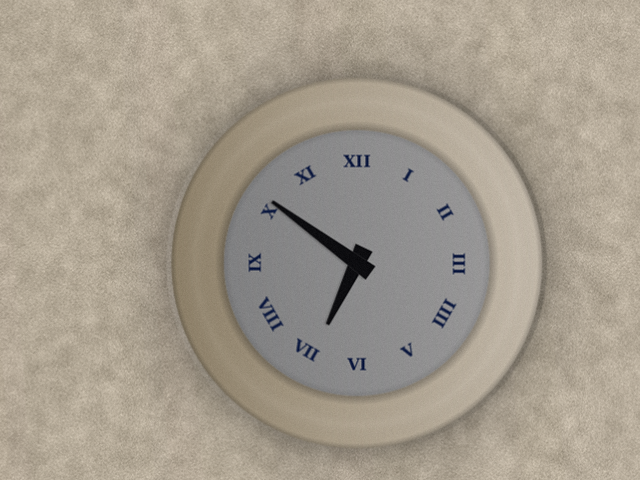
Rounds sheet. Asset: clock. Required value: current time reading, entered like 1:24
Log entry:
6:51
